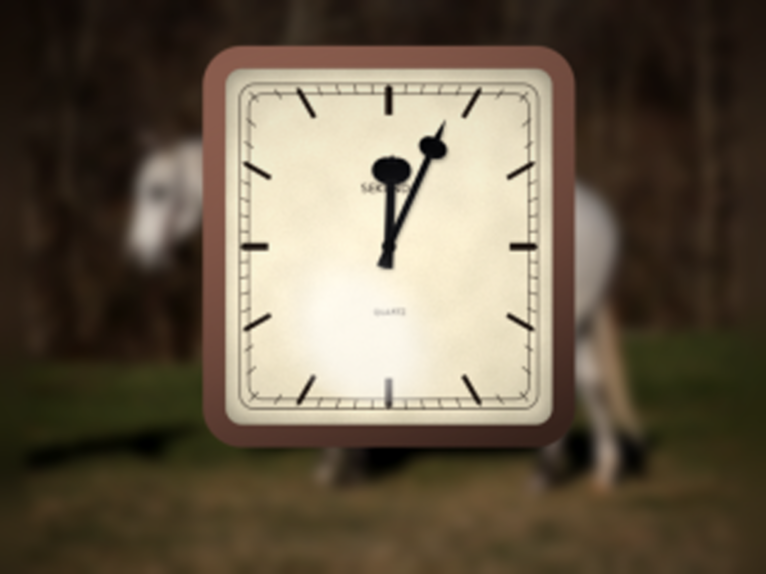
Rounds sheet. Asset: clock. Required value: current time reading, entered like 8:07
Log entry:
12:04
